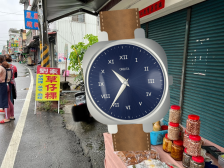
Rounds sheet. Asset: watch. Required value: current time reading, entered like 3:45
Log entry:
10:36
